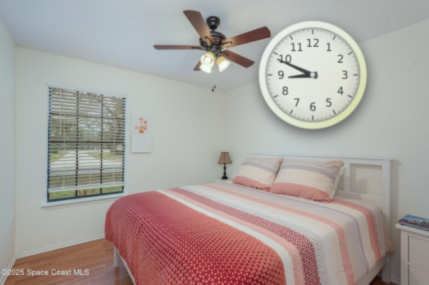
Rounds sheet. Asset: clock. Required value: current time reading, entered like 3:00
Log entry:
8:49
